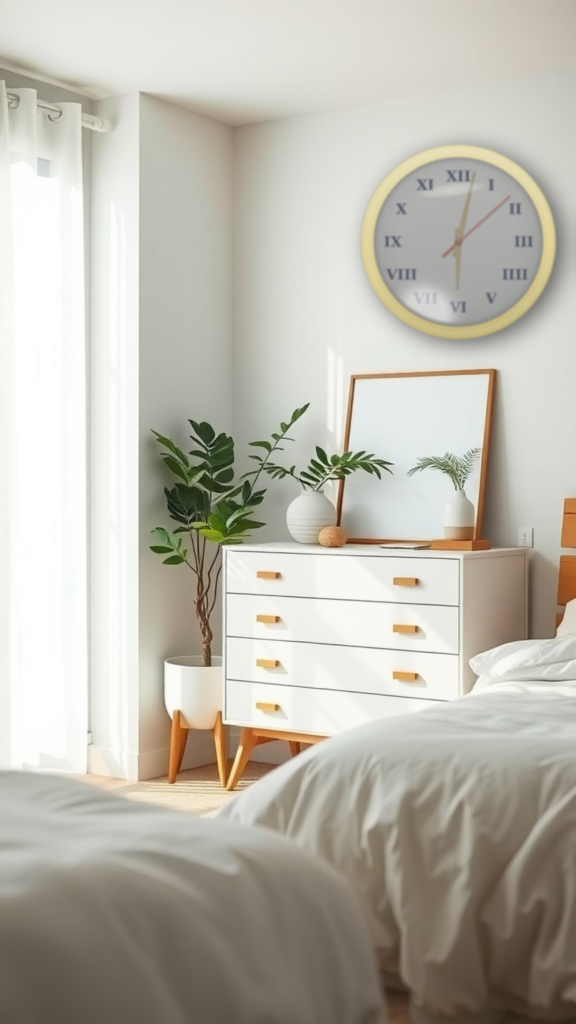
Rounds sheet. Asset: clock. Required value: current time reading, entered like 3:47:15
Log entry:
6:02:08
